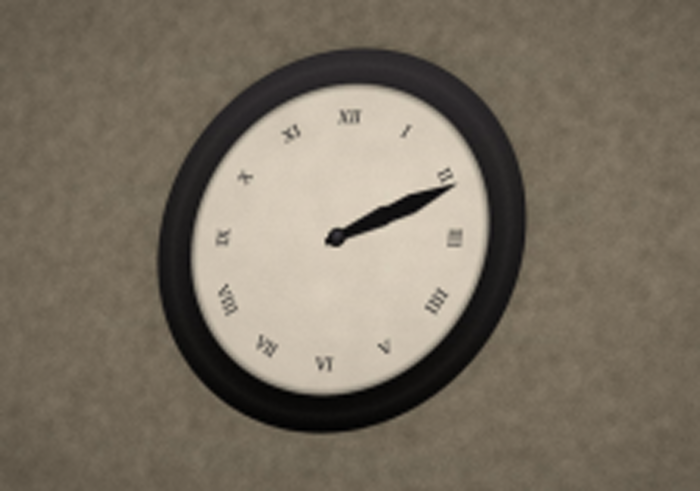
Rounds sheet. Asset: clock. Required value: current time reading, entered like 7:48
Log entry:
2:11
